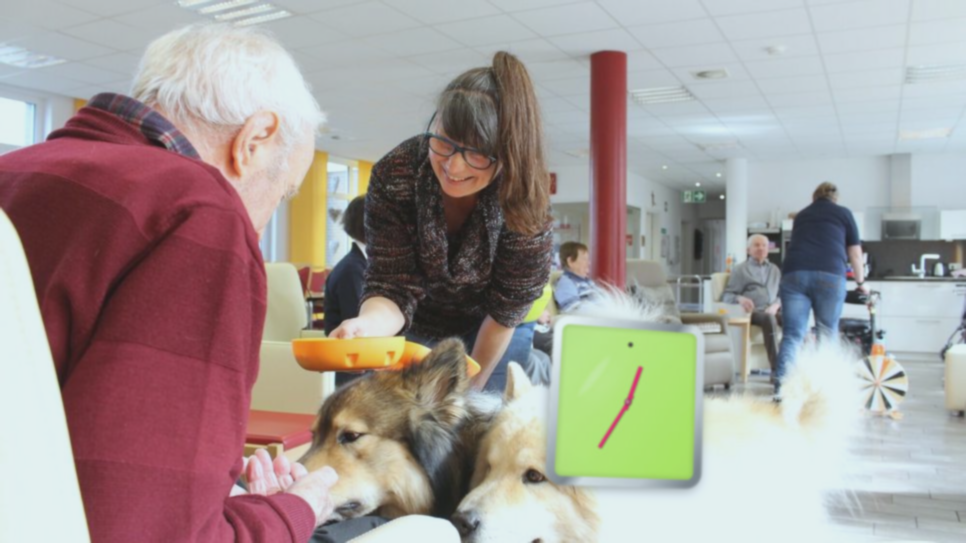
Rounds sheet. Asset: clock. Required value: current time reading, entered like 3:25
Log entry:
12:35
